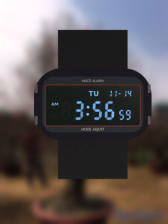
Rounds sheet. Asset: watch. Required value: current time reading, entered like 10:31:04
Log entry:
3:56:59
